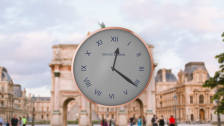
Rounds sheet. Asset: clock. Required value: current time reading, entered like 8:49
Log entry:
12:21
